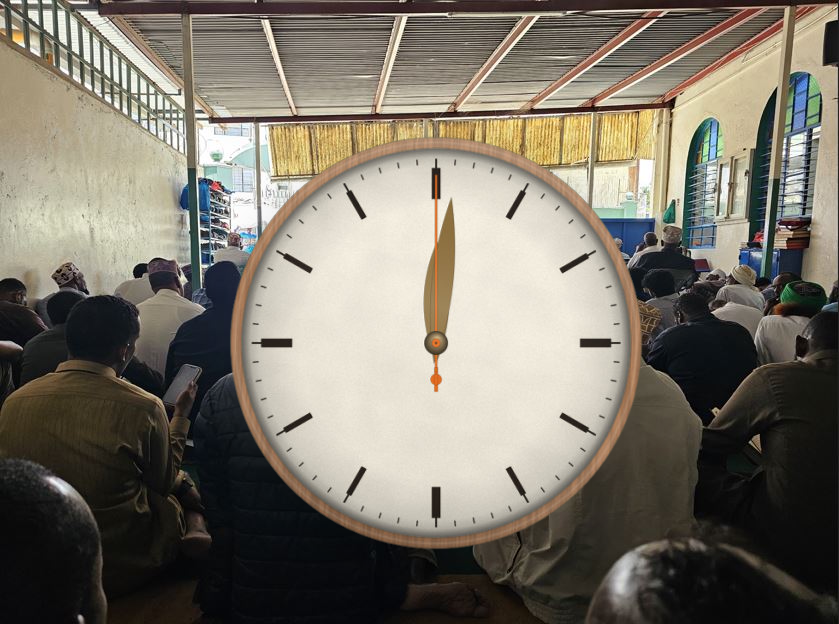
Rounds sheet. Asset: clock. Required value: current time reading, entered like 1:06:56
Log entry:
12:01:00
